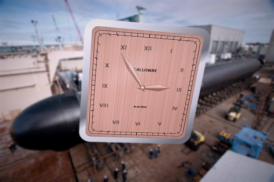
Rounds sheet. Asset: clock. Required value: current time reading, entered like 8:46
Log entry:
2:54
